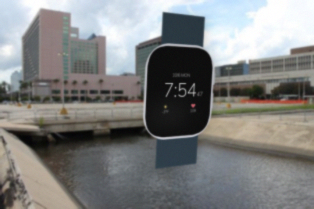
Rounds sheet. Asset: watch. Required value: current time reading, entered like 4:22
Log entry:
7:54
